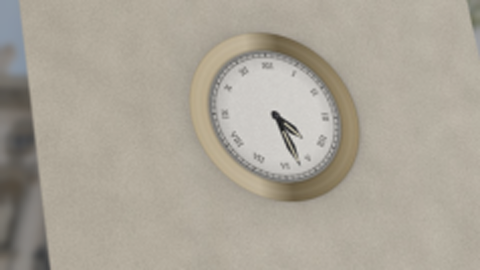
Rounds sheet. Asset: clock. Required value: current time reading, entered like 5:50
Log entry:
4:27
